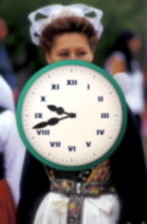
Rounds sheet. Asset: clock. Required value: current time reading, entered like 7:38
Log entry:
9:42
